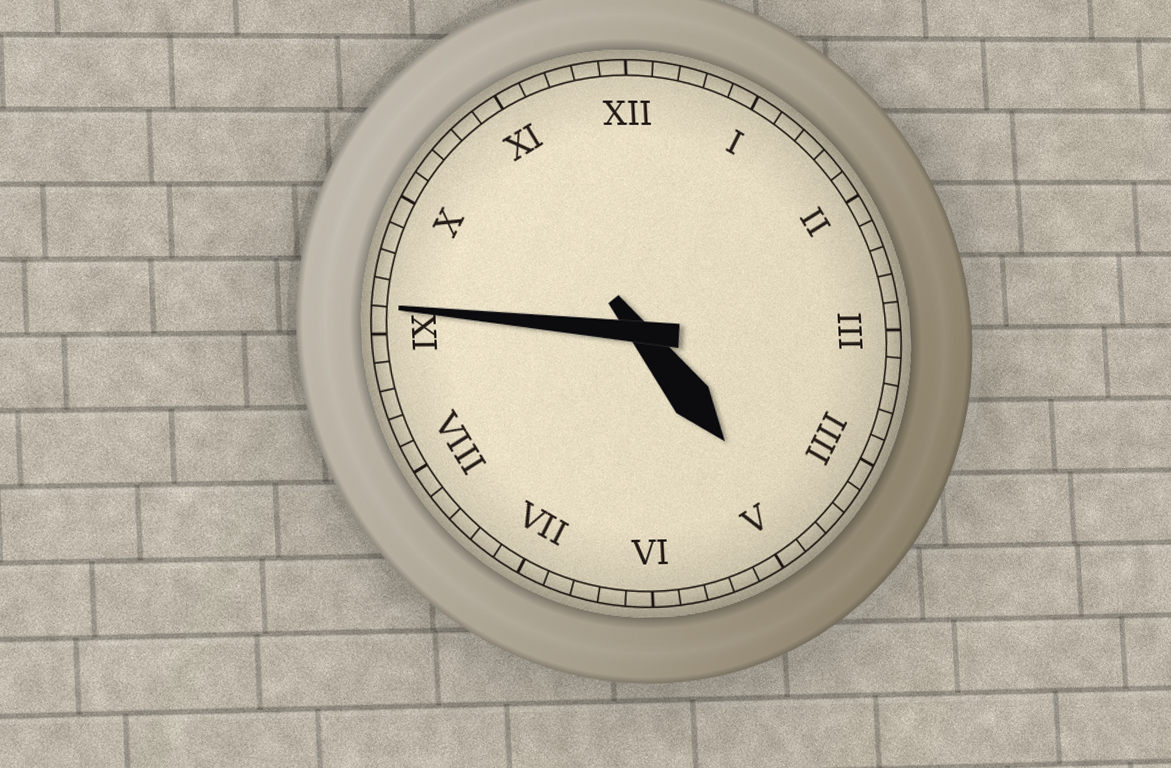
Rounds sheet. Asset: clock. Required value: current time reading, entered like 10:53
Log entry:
4:46
